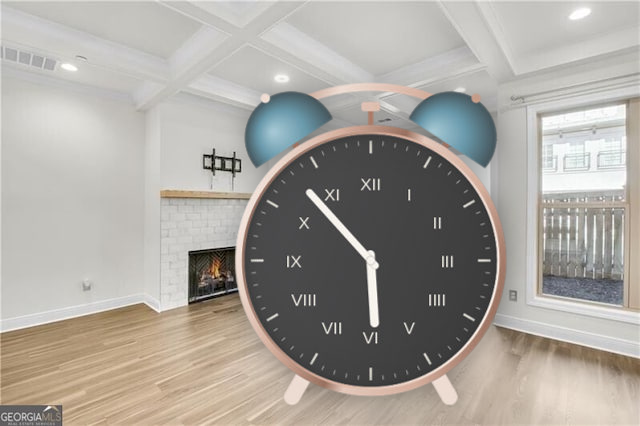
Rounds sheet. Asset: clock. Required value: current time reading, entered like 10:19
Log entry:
5:53
